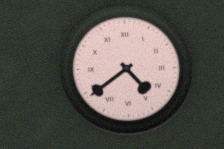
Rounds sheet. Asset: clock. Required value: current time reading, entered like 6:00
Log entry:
4:39
